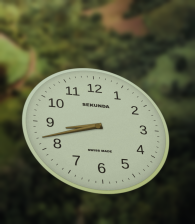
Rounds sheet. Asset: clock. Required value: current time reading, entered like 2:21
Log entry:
8:42
